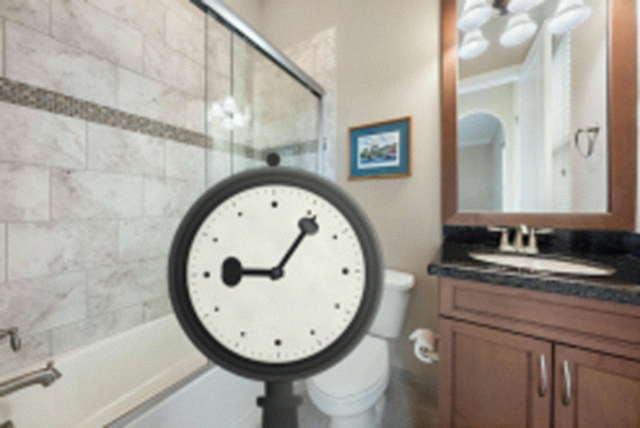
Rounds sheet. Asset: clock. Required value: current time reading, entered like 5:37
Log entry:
9:06
